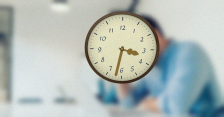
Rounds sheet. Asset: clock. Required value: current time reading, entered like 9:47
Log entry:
3:32
